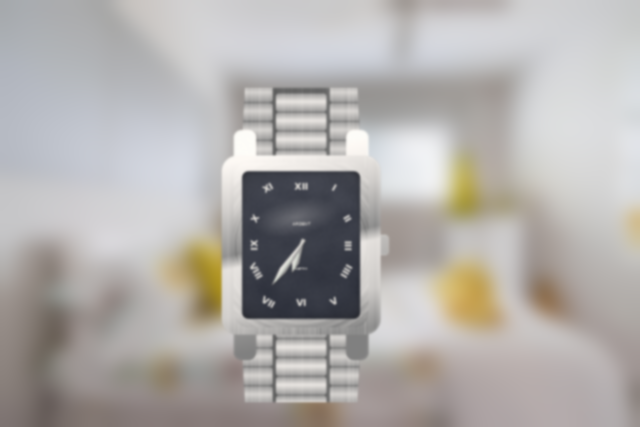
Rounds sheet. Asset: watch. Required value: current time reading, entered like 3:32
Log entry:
6:36
